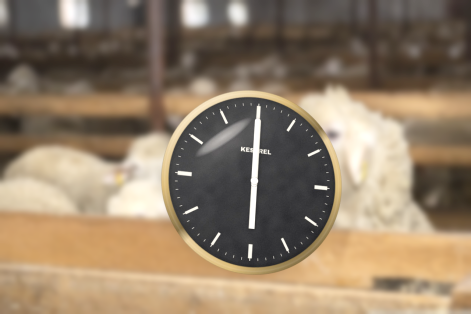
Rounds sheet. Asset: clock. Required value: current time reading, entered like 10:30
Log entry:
6:00
